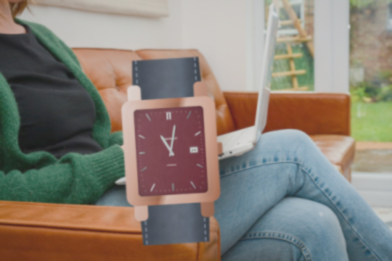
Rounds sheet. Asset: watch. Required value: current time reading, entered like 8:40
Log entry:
11:02
